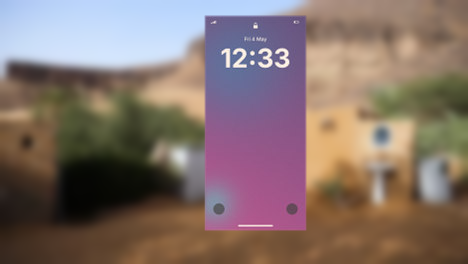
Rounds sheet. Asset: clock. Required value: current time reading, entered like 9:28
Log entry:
12:33
